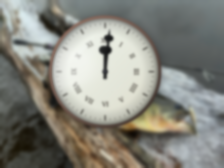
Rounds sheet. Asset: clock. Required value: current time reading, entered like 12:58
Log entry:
12:01
